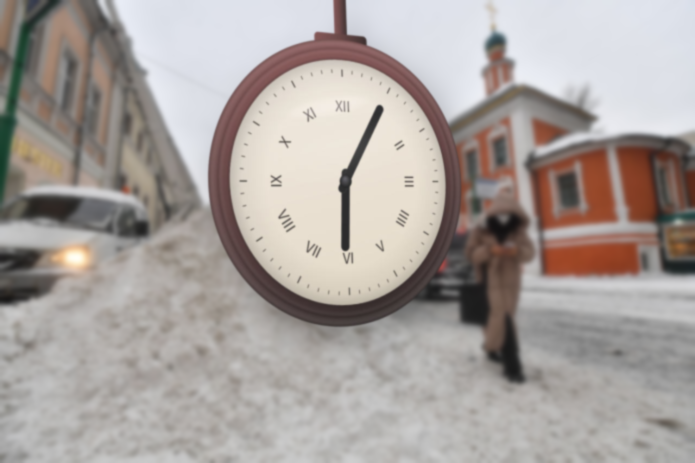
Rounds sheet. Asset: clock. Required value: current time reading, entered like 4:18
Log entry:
6:05
